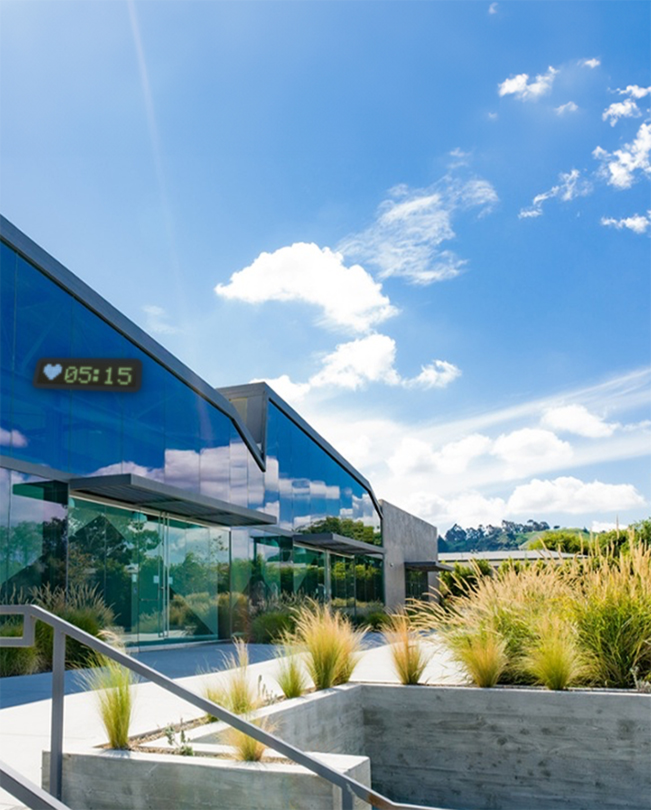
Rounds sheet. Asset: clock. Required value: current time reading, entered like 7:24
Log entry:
5:15
